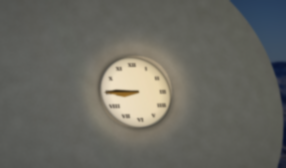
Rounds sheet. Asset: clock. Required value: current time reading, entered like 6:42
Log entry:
8:45
